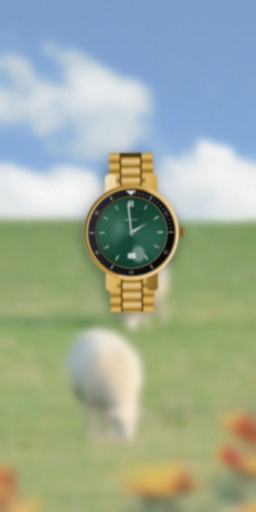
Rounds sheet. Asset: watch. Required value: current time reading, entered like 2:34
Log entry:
1:59
